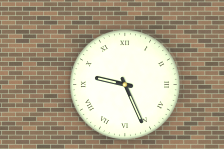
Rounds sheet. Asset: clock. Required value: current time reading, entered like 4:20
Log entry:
9:26
